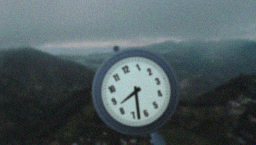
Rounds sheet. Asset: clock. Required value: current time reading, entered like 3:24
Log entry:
8:33
